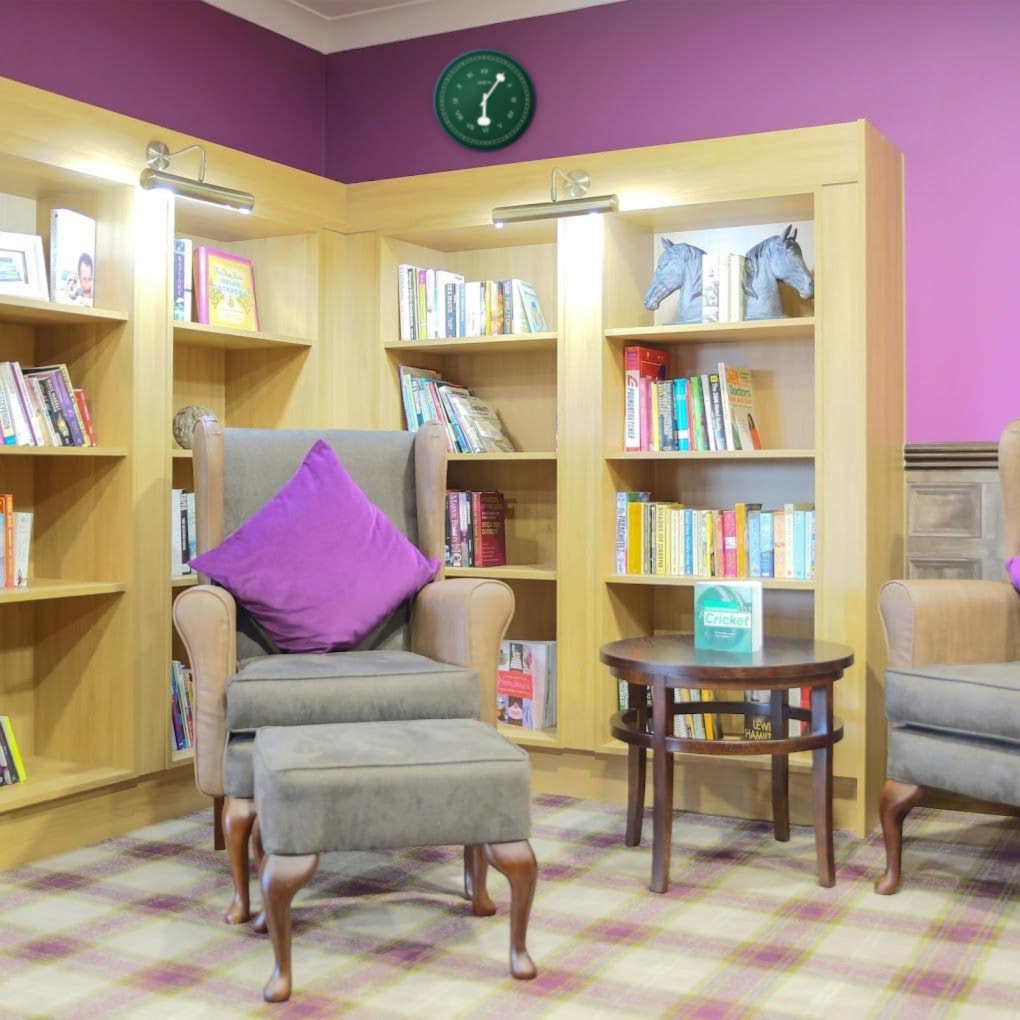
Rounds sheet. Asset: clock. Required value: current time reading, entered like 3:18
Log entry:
6:06
